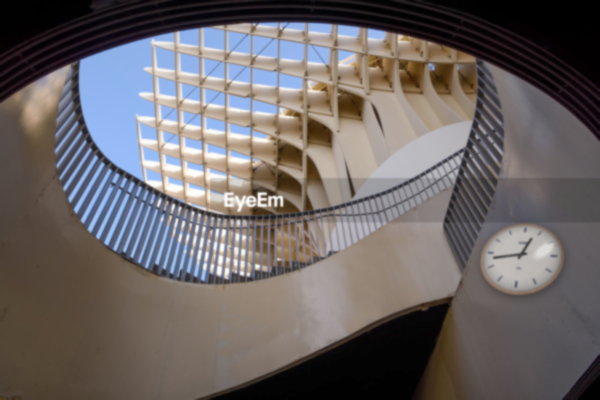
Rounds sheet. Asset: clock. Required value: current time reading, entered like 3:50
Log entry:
12:43
